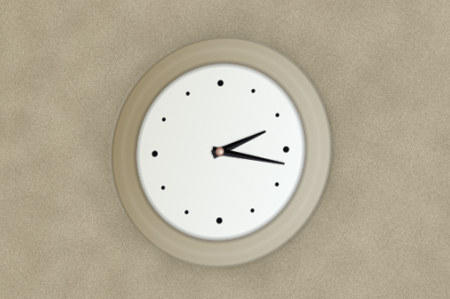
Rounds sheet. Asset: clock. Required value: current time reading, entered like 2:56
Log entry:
2:17
